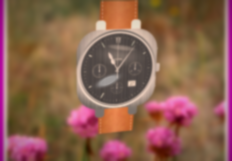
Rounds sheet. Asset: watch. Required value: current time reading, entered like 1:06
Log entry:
11:06
